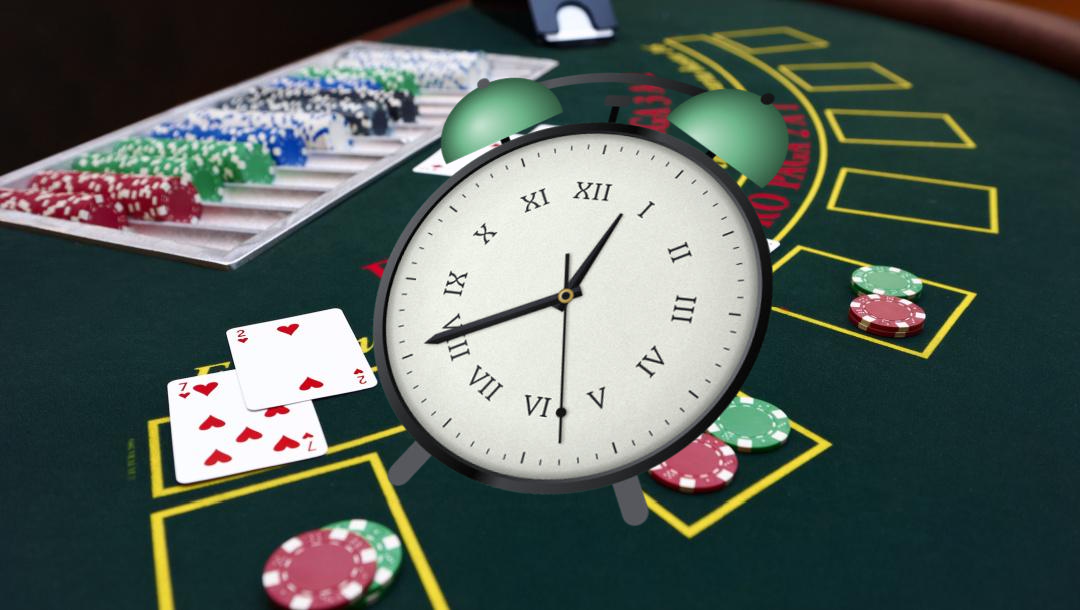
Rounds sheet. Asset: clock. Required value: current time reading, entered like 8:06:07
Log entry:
12:40:28
